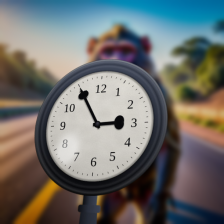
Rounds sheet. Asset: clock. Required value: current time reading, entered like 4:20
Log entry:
2:55
